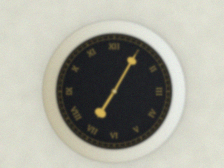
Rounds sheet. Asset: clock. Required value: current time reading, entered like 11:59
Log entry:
7:05
